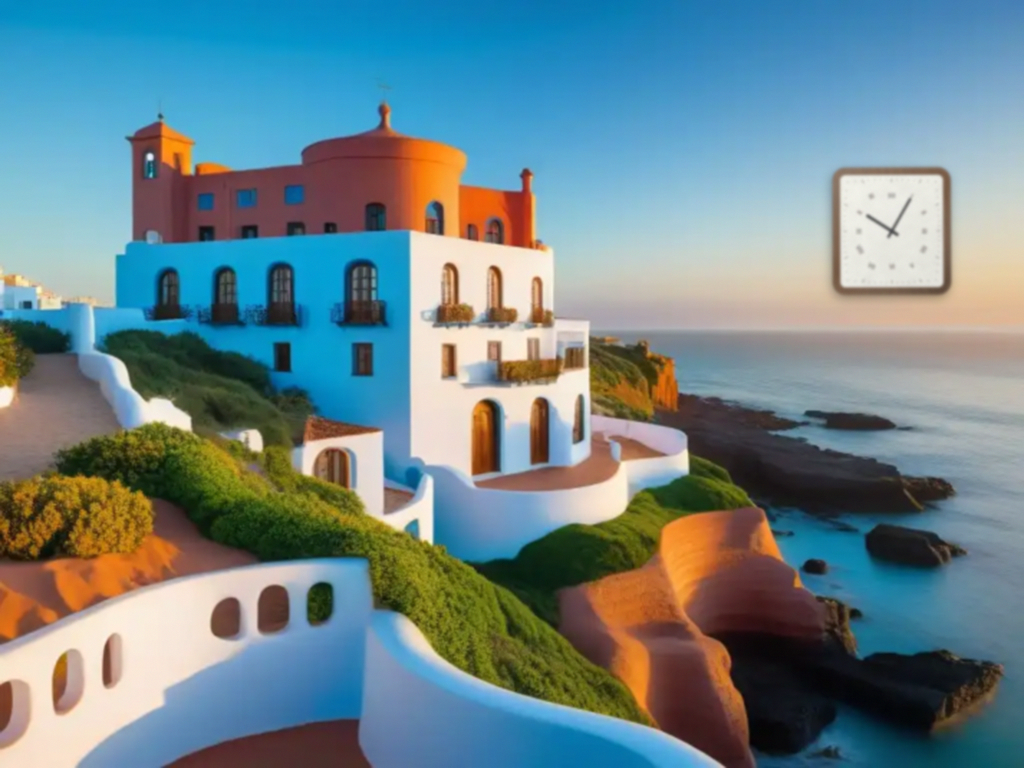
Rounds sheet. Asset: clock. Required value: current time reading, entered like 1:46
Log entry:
10:05
